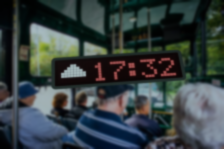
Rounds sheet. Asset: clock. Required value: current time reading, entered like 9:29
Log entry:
17:32
